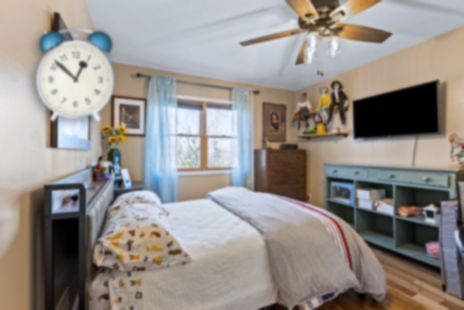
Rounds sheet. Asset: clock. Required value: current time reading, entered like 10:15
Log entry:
12:52
